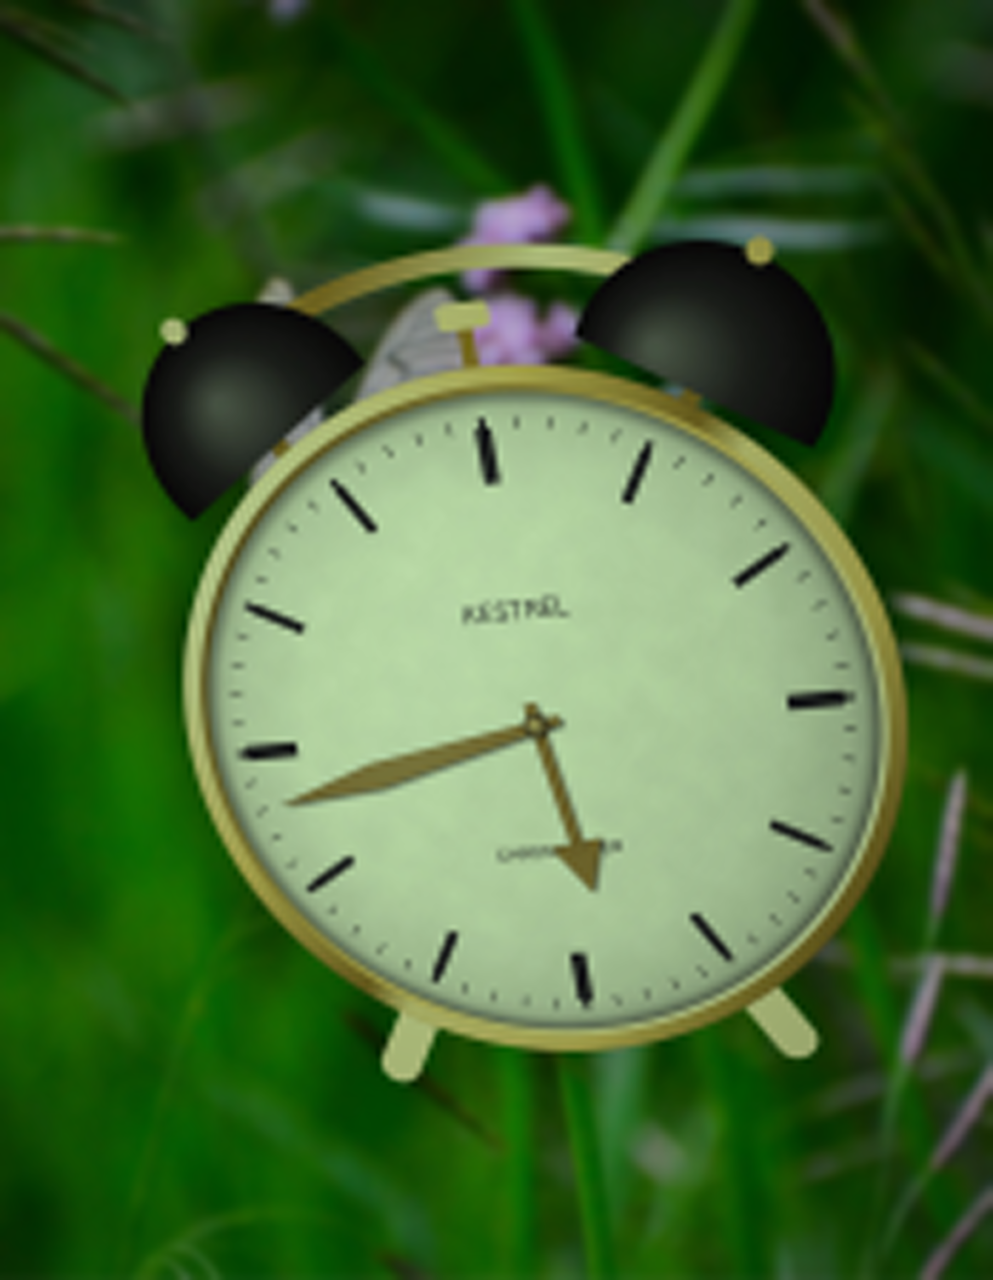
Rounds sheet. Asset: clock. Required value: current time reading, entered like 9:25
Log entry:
5:43
